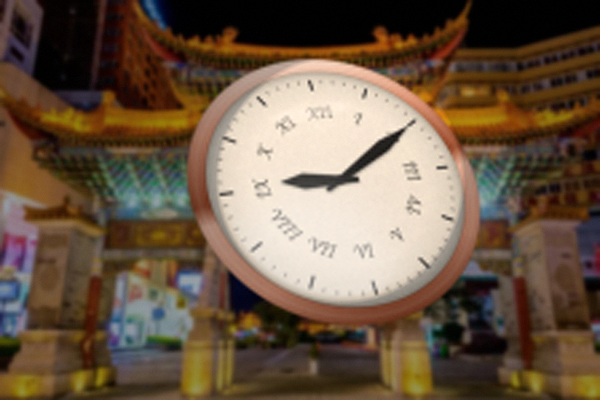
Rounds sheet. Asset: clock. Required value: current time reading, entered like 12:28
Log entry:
9:10
